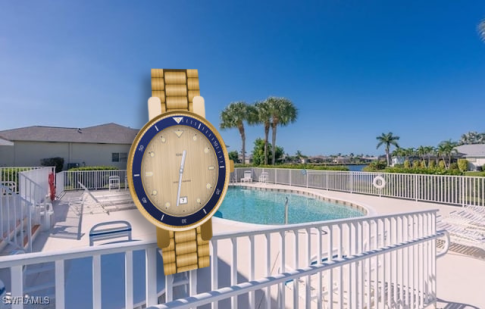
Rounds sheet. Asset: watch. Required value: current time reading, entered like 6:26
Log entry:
12:32
